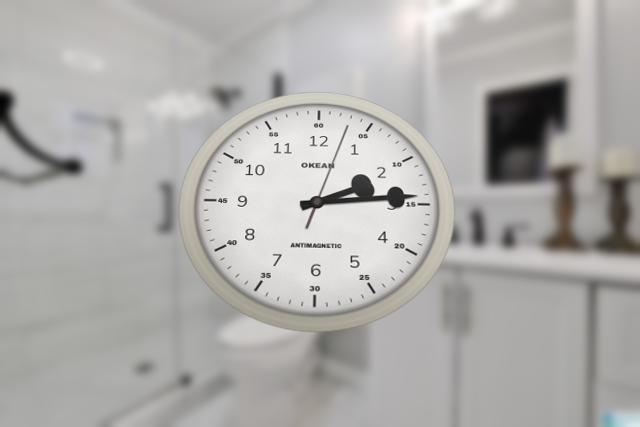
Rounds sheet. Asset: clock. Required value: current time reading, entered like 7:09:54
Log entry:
2:14:03
